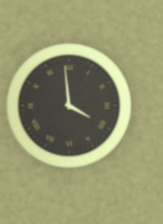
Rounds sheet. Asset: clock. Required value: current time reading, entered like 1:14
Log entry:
3:59
